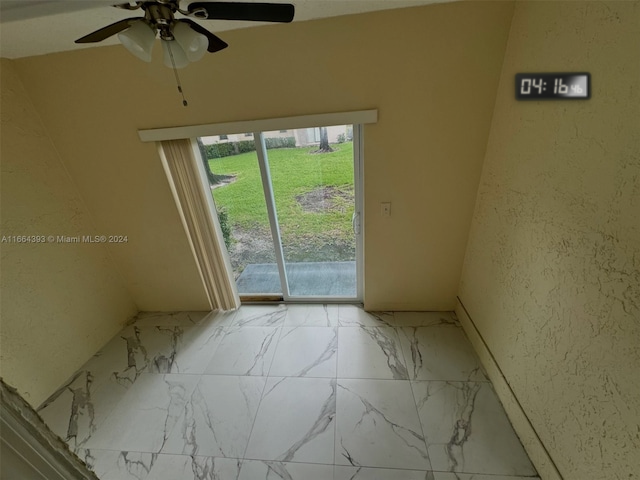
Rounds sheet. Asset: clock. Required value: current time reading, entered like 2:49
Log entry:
4:16
